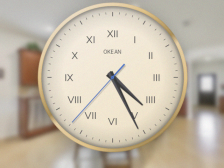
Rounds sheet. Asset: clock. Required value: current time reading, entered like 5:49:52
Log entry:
4:25:37
